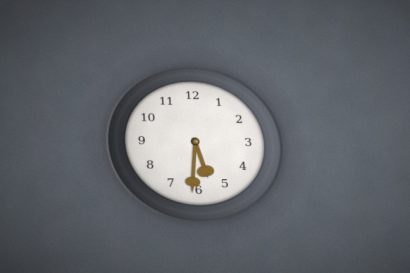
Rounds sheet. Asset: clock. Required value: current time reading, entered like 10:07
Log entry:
5:31
